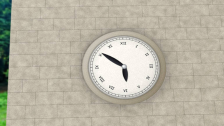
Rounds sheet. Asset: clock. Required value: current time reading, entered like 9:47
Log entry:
5:51
